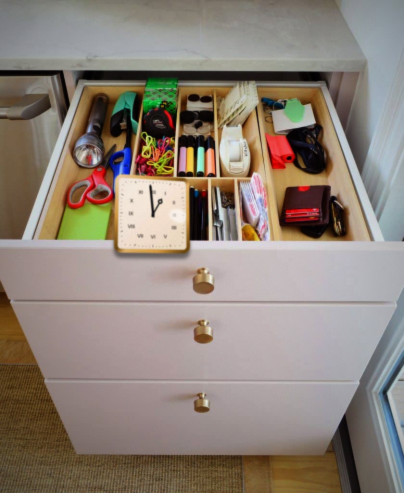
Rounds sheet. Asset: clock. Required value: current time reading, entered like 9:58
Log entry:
12:59
